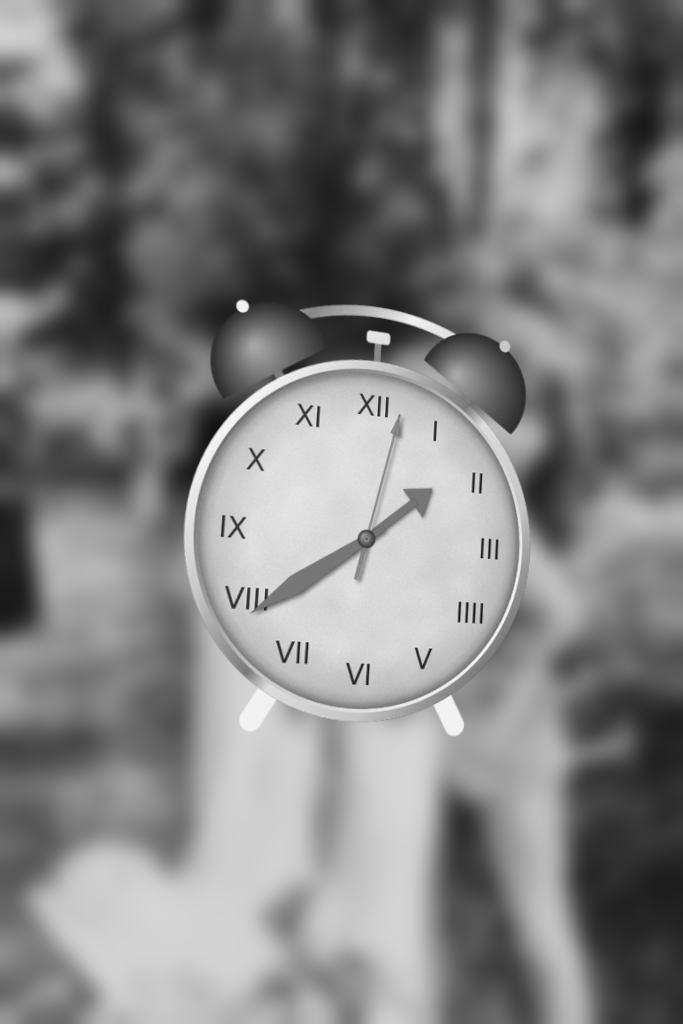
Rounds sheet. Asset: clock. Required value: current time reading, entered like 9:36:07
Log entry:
1:39:02
